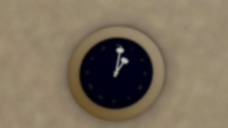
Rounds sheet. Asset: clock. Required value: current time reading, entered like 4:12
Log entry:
1:01
